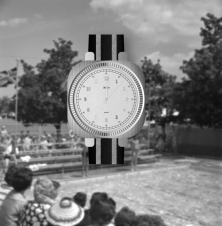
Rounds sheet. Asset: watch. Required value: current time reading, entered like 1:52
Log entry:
12:07
